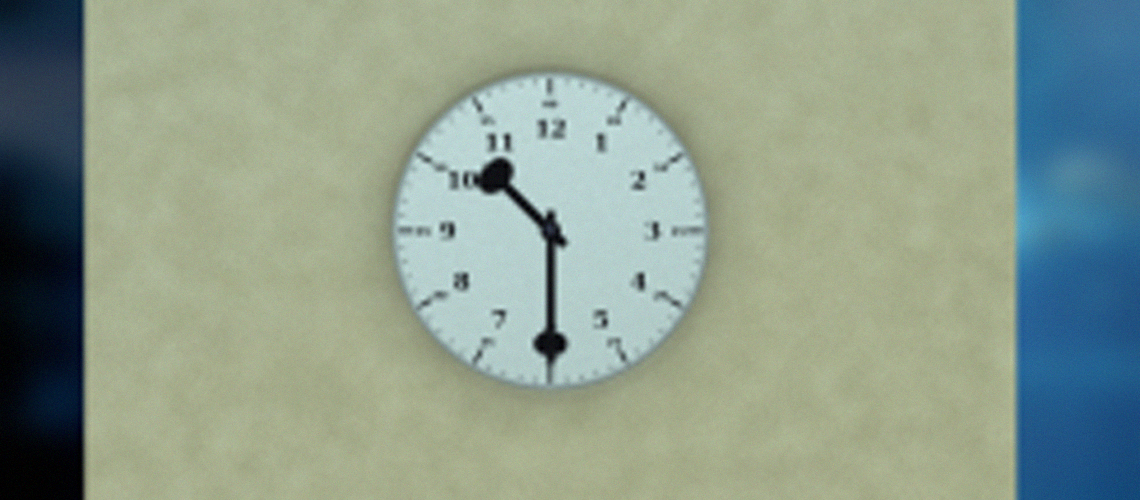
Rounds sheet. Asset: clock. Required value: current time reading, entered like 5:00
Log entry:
10:30
